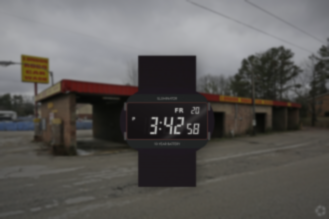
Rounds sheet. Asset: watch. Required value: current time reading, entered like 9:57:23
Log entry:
3:42:58
